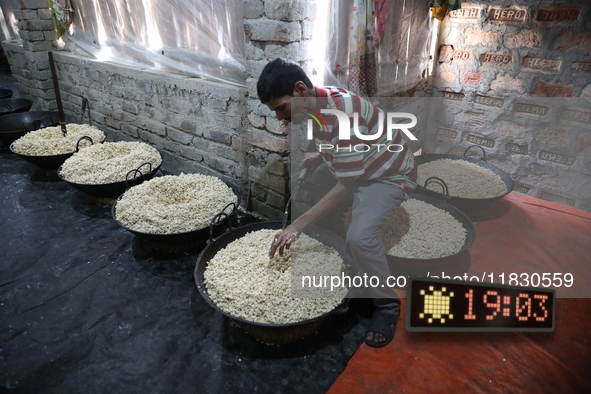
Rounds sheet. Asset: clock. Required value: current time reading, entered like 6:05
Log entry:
19:03
